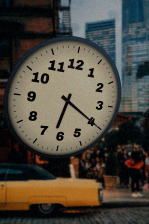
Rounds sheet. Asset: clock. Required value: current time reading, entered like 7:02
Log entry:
6:20
